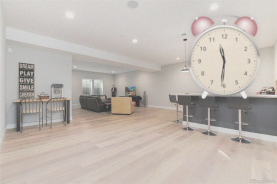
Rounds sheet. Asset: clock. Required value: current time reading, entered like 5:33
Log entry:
11:31
